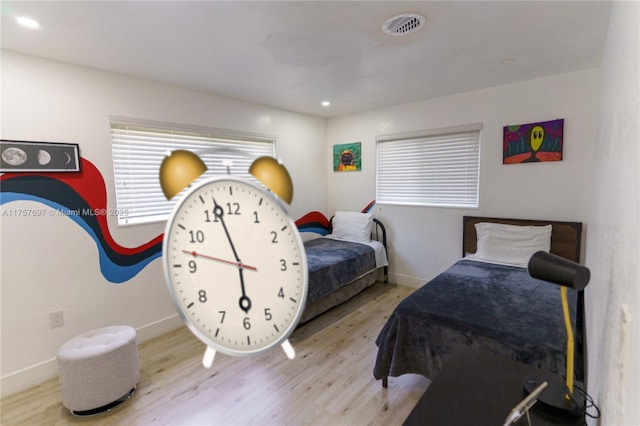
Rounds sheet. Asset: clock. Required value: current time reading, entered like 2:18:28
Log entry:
5:56:47
